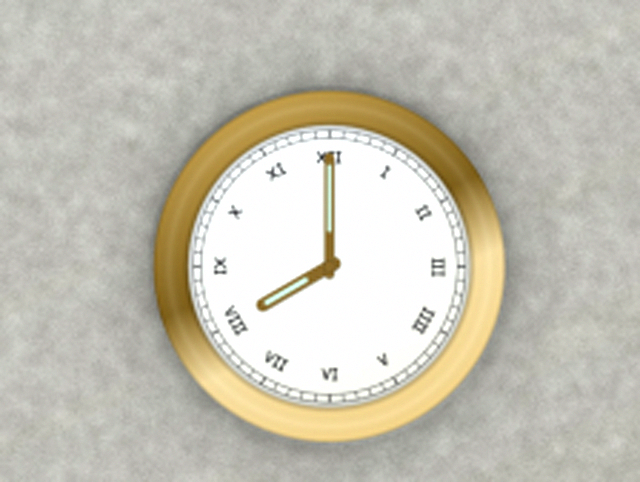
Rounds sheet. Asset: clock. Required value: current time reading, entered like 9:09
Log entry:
8:00
